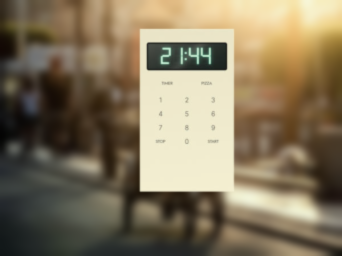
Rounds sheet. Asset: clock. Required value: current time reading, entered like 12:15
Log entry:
21:44
